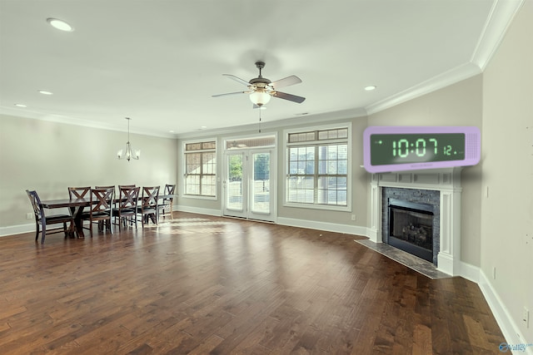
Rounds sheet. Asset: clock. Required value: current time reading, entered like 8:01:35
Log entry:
10:07:12
